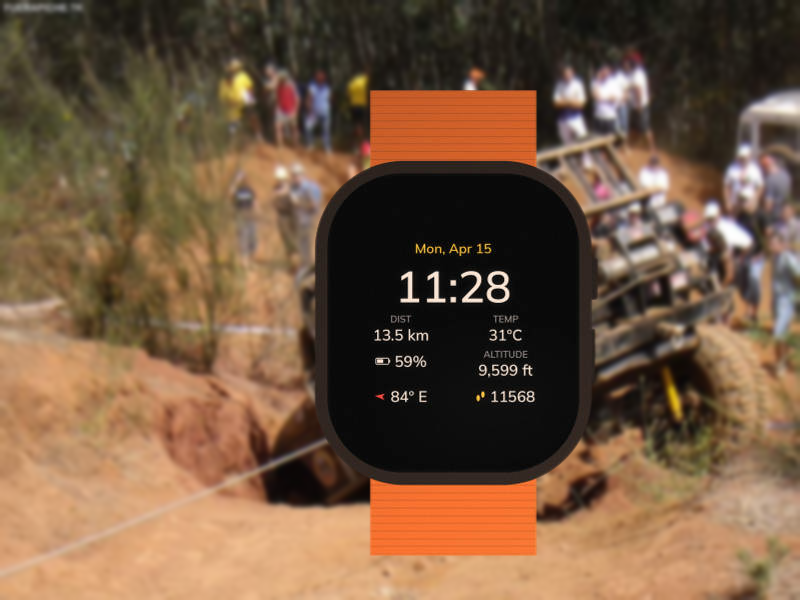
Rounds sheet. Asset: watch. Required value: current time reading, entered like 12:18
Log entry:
11:28
